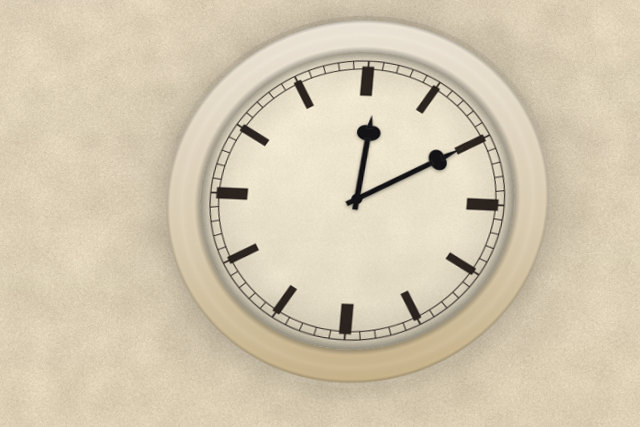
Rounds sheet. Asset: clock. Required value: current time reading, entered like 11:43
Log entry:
12:10
